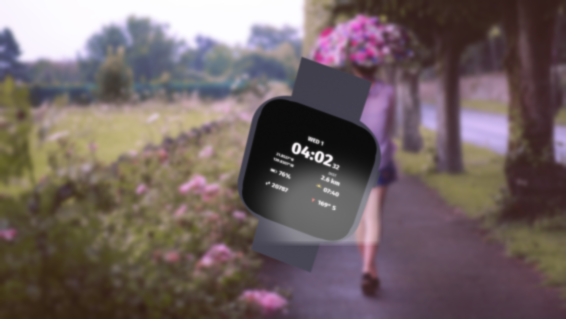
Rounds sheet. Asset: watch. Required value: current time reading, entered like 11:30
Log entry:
4:02
